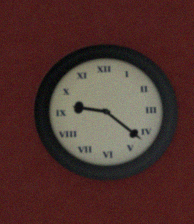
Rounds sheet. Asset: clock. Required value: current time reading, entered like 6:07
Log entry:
9:22
